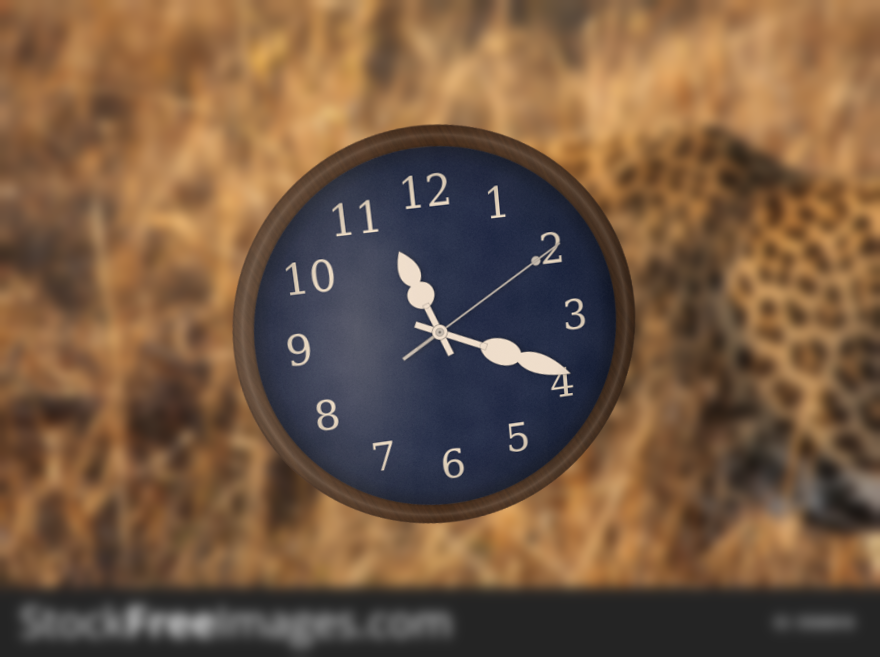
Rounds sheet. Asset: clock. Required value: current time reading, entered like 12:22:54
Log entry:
11:19:10
